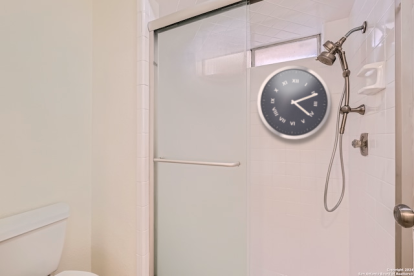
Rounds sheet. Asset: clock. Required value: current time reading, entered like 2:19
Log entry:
4:11
